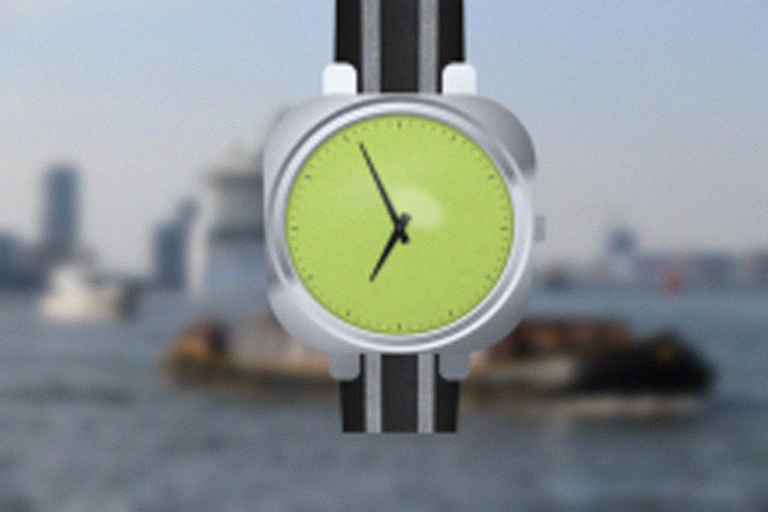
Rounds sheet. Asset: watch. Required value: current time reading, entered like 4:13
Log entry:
6:56
